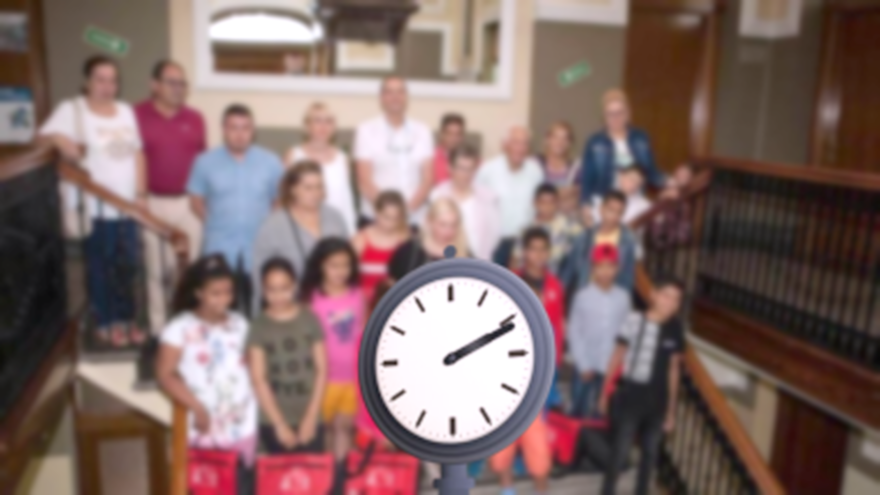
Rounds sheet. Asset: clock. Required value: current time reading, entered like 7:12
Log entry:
2:11
